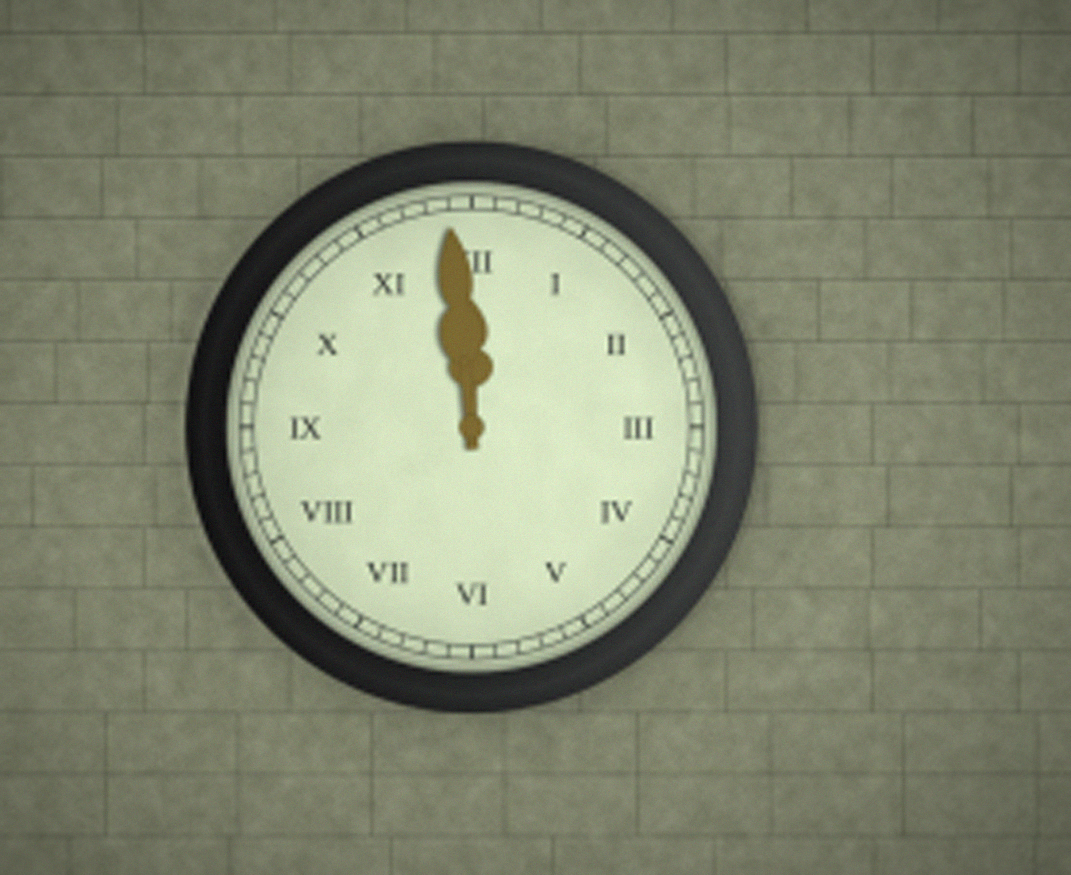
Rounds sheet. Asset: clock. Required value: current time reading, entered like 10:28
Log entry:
11:59
